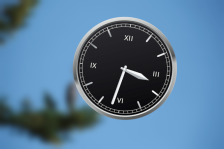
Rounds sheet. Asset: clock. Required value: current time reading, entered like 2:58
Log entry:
3:32
